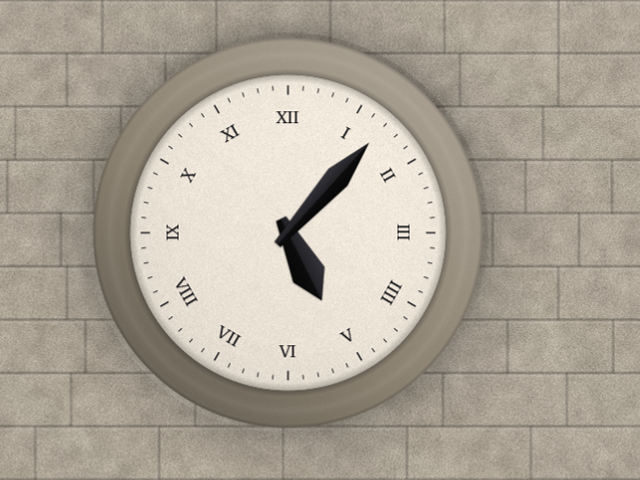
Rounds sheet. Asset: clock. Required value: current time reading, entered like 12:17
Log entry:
5:07
